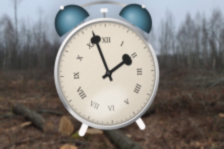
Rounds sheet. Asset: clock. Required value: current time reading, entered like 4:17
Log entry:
1:57
